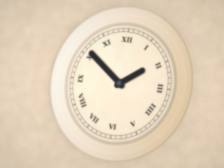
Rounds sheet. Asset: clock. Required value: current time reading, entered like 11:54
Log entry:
1:51
